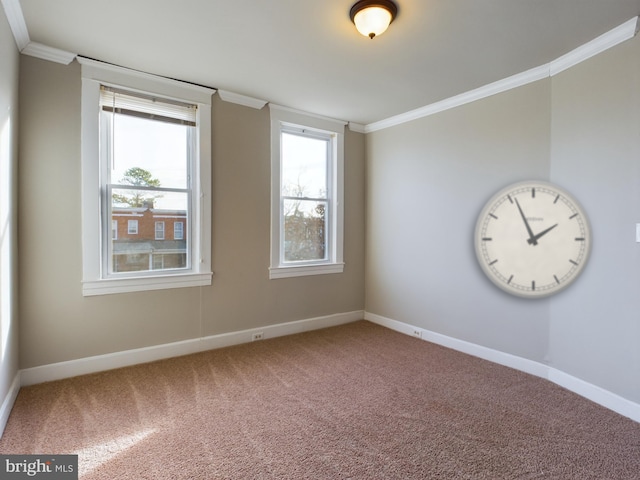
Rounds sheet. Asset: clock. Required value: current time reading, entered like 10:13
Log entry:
1:56
